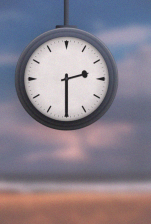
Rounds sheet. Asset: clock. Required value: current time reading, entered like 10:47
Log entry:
2:30
